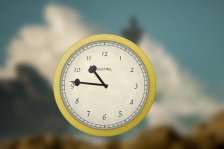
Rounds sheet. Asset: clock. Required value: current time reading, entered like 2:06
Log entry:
10:46
